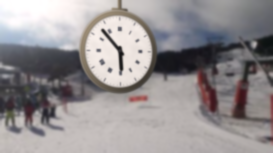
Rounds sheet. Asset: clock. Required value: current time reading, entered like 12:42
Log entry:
5:53
